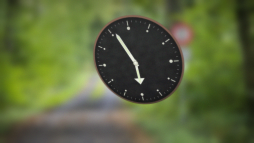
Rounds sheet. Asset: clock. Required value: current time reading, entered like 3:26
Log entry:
5:56
